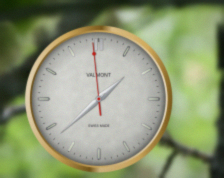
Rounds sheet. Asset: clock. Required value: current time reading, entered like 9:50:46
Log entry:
1:37:59
